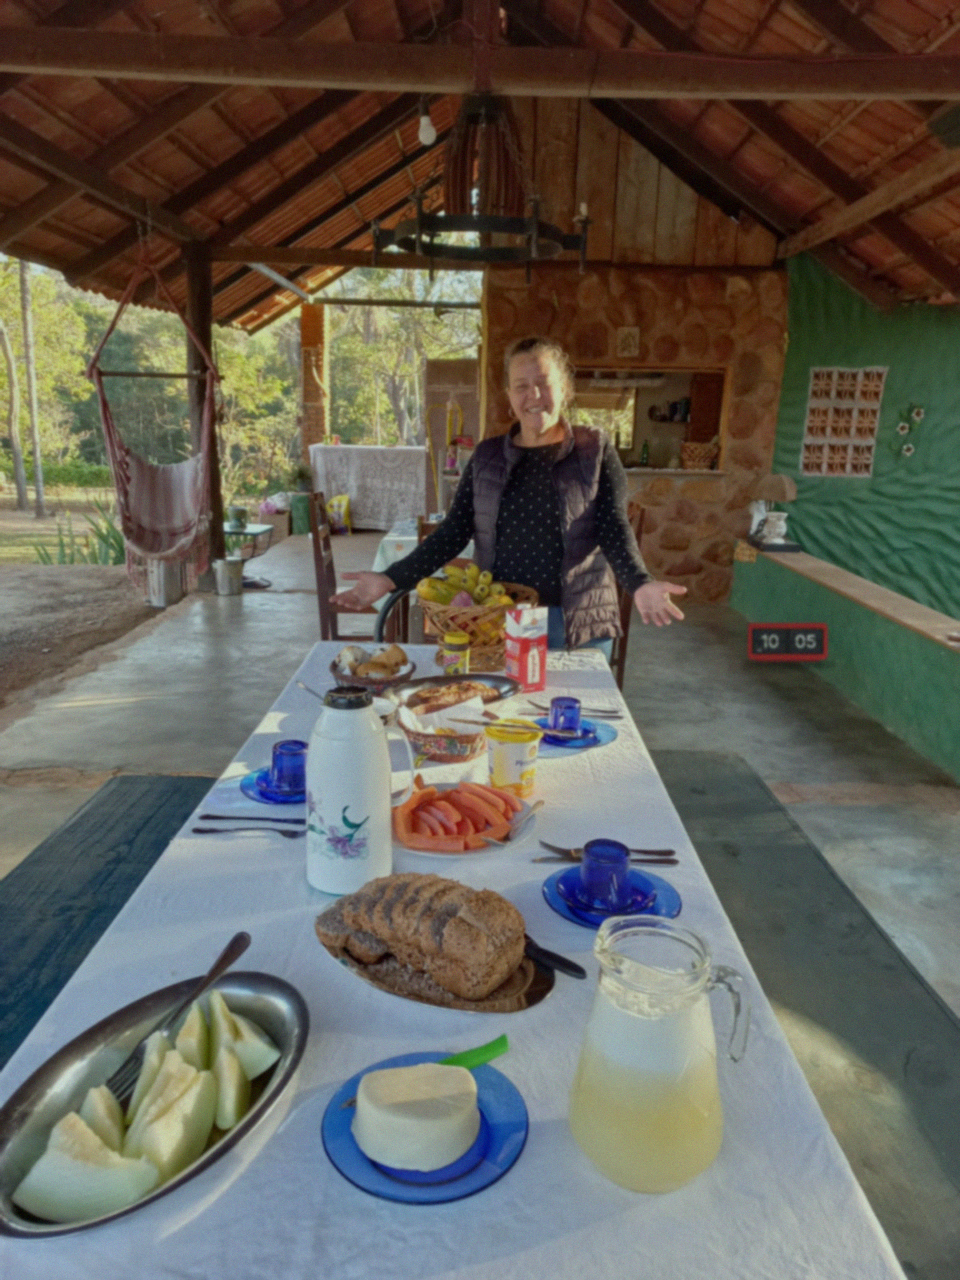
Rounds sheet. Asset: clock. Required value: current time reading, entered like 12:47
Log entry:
10:05
